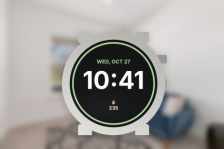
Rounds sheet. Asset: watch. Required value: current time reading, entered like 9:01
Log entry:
10:41
